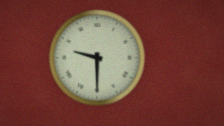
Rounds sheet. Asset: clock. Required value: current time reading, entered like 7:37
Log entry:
9:30
